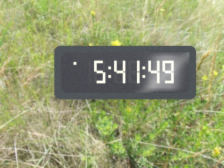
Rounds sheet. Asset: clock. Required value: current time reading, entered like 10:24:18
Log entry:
5:41:49
